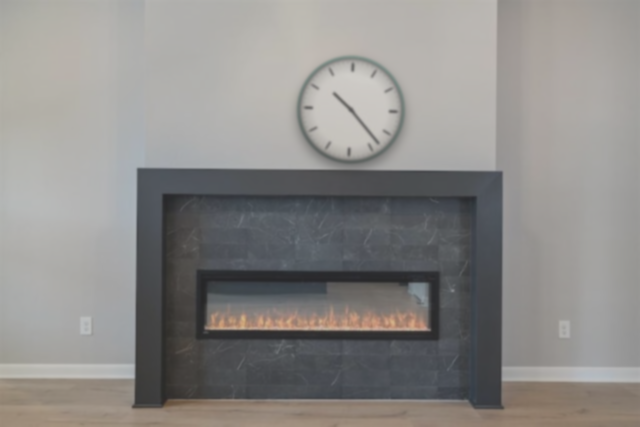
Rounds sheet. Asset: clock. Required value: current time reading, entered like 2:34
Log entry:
10:23
